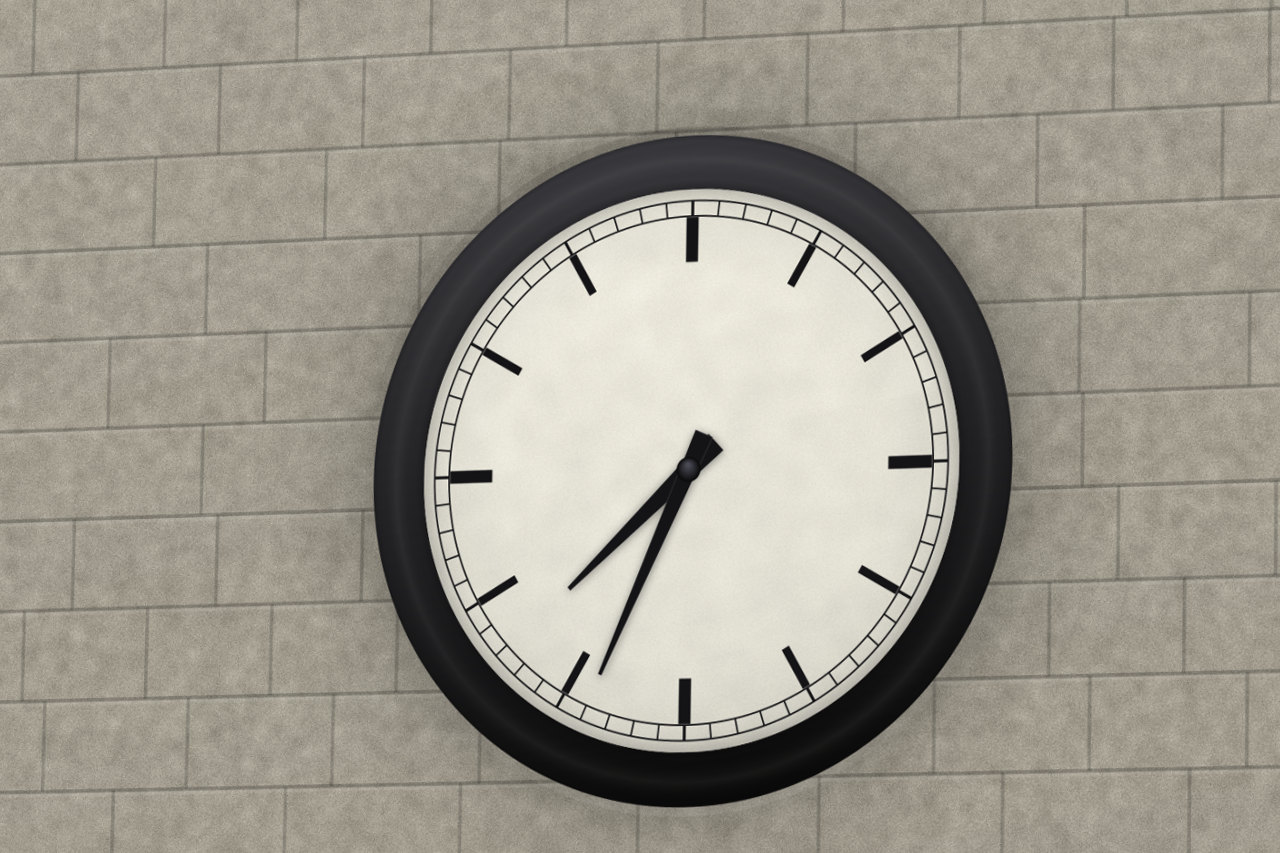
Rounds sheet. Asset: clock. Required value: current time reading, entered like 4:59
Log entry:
7:34
